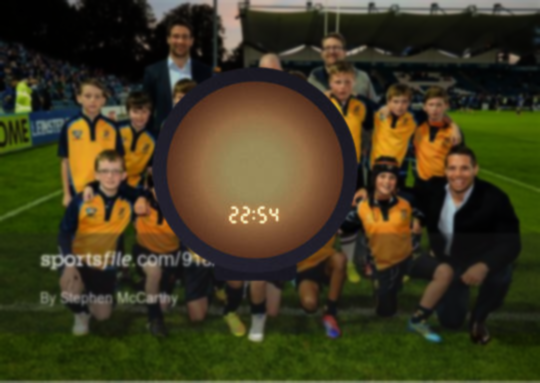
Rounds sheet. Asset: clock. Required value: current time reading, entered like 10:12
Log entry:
22:54
